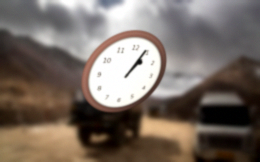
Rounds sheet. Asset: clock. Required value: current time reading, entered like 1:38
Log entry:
1:04
